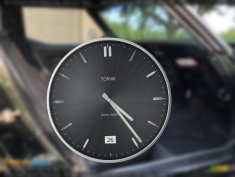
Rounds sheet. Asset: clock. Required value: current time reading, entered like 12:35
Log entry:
4:24
